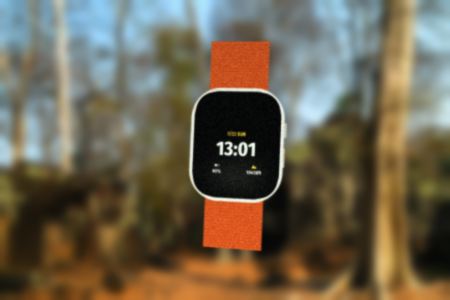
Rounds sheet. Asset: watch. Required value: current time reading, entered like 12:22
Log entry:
13:01
